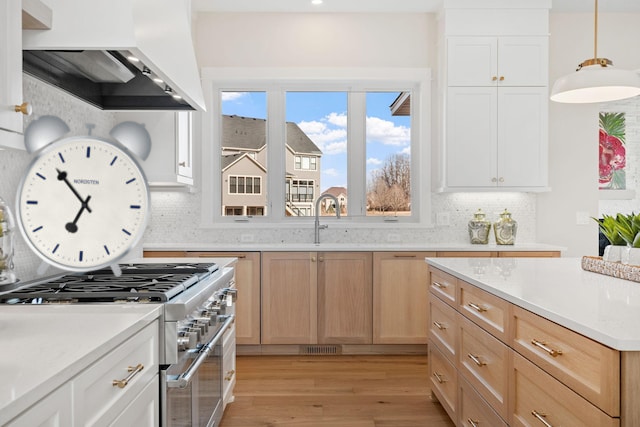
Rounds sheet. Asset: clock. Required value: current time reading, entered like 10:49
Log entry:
6:53
